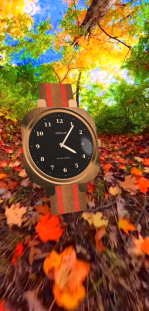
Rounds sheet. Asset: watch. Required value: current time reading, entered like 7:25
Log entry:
4:06
